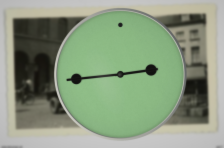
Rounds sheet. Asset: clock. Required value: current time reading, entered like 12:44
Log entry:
2:44
